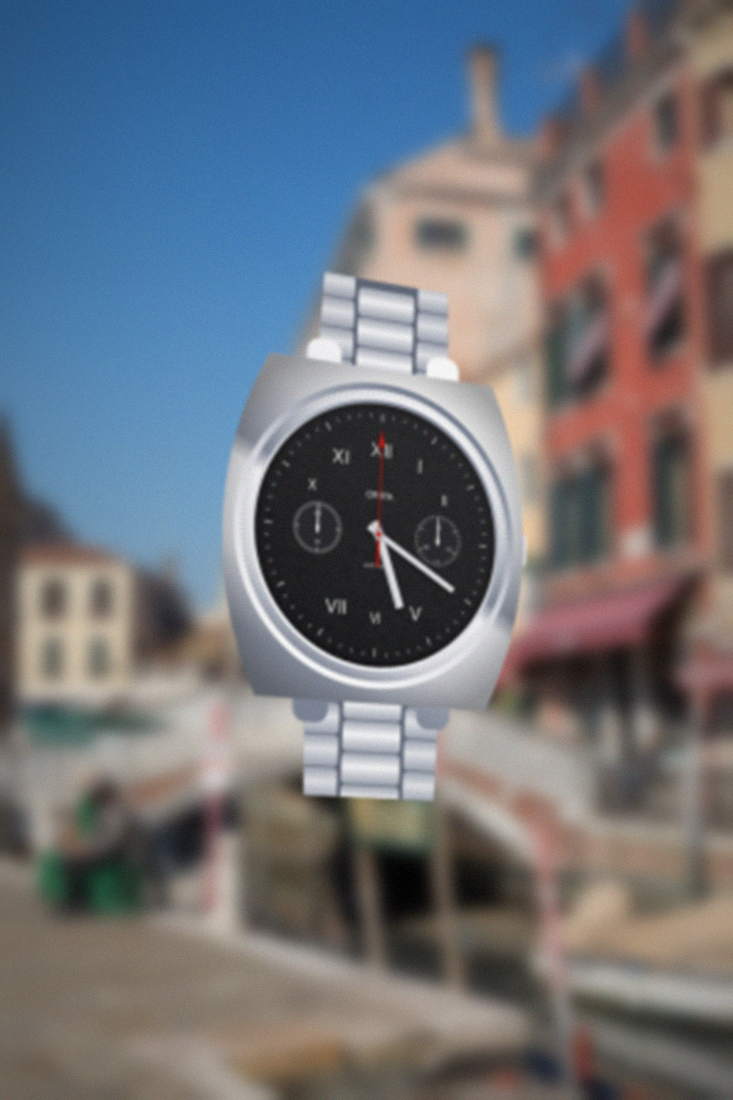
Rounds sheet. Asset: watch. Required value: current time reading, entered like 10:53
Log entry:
5:20
